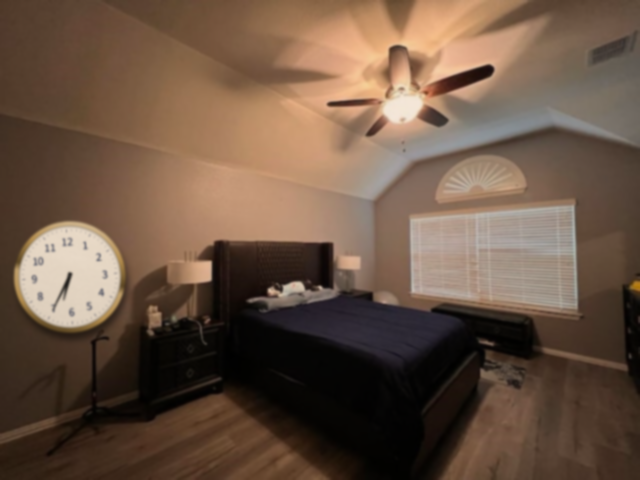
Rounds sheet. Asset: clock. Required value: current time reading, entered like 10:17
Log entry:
6:35
